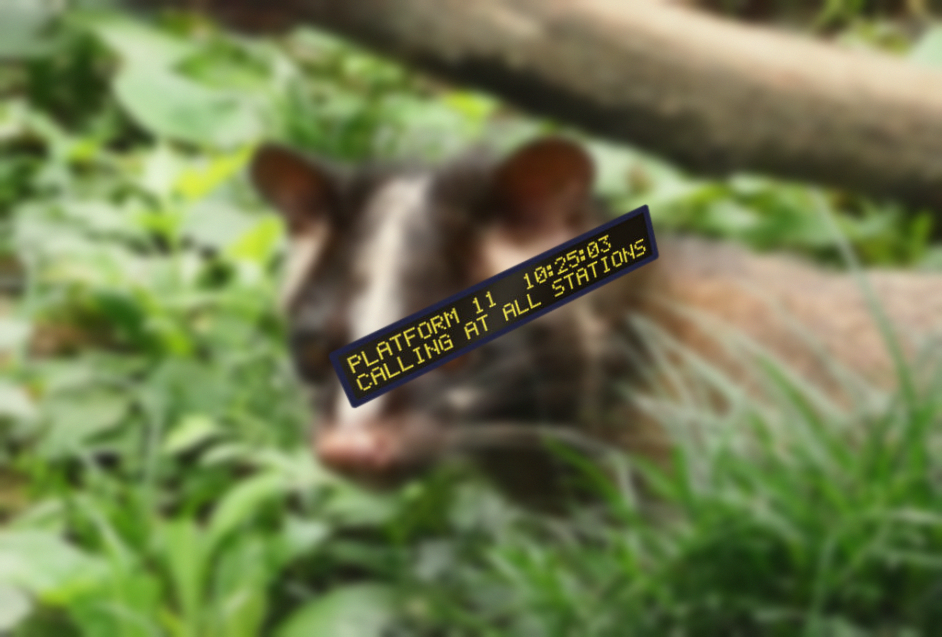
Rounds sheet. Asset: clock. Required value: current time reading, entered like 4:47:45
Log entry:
10:25:03
